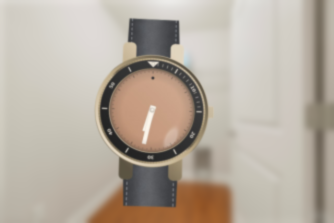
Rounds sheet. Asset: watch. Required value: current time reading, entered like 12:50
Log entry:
6:32
